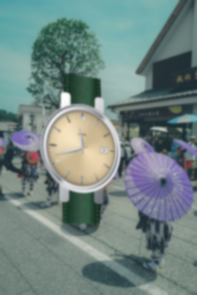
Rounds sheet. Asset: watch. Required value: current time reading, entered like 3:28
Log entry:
11:42
